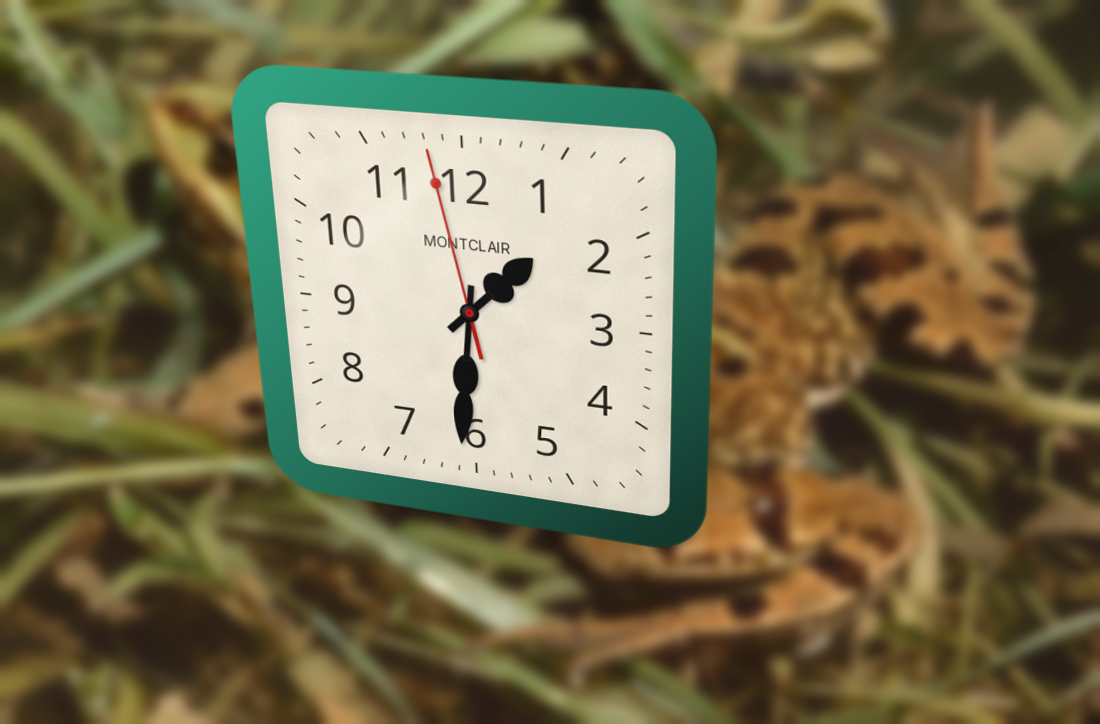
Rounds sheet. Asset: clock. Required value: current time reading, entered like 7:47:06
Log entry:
1:30:58
